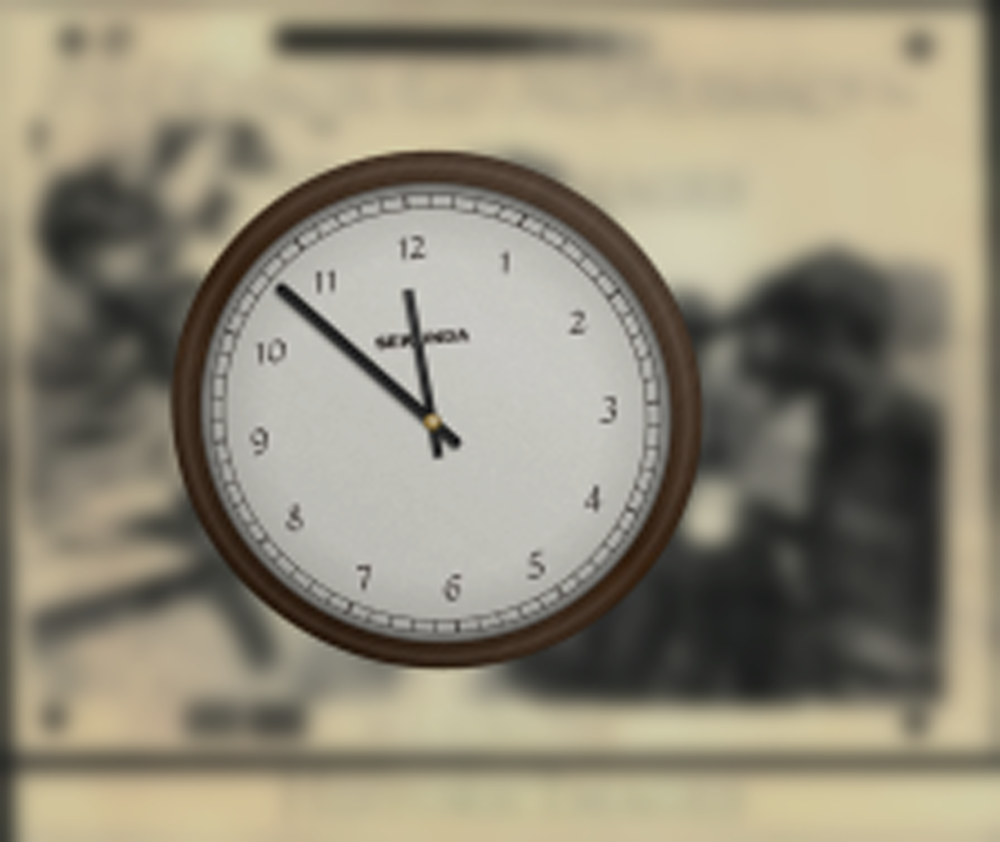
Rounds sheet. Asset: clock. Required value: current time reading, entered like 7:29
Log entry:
11:53
